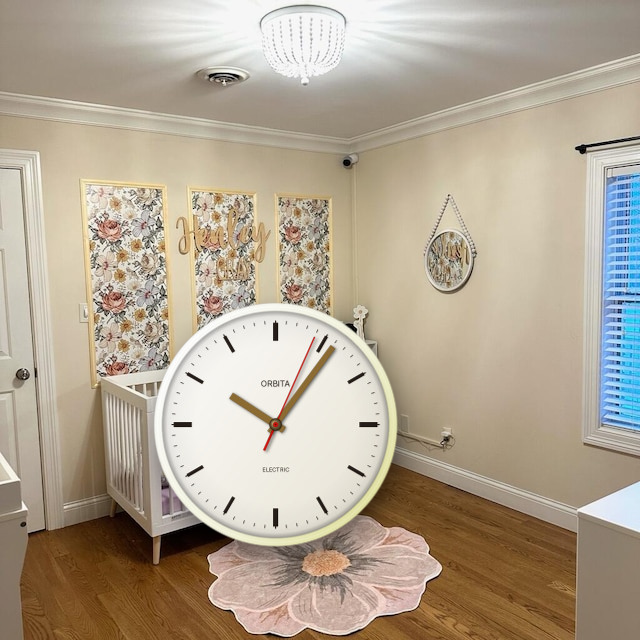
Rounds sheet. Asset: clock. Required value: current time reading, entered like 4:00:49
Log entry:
10:06:04
